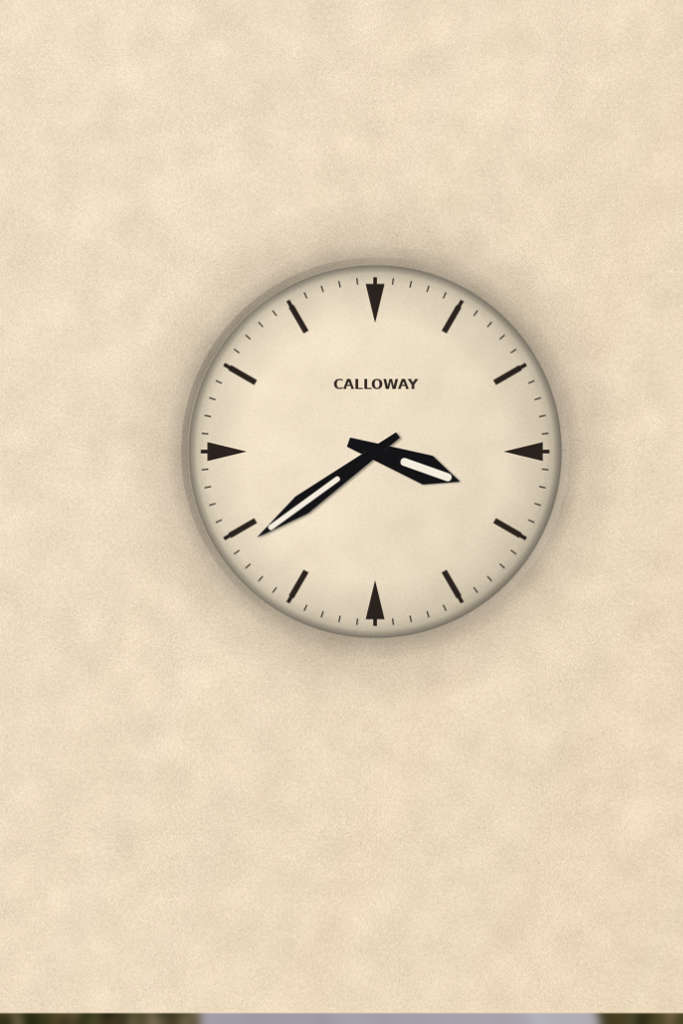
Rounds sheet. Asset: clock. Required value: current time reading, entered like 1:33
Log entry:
3:39
